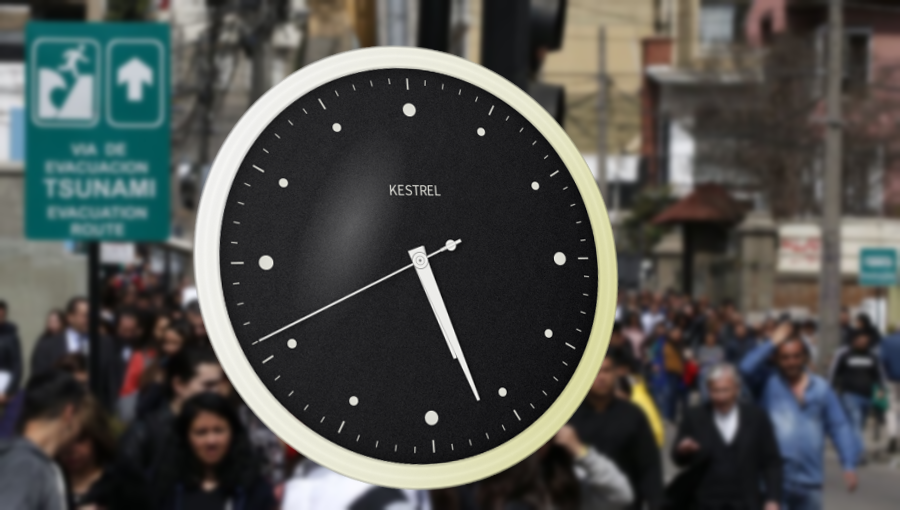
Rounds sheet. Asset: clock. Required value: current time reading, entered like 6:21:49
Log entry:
5:26:41
